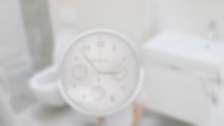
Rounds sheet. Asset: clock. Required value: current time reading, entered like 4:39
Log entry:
2:53
